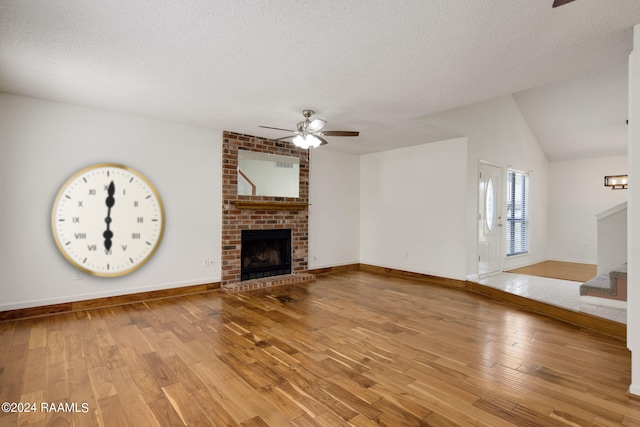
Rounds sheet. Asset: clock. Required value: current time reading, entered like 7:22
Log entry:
6:01
